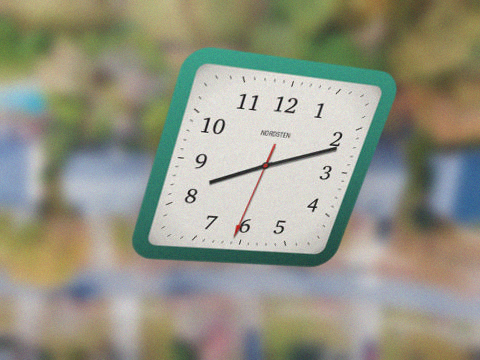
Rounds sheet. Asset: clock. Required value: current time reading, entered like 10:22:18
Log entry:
8:11:31
